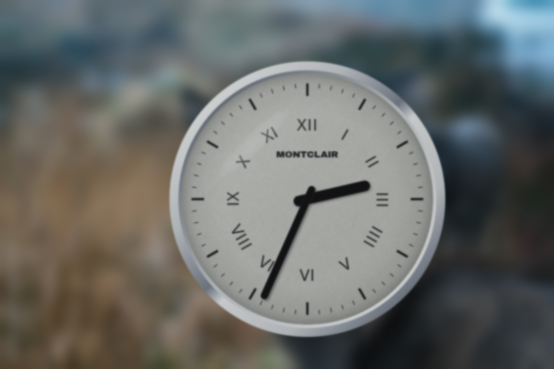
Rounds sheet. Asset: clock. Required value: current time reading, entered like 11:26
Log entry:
2:34
